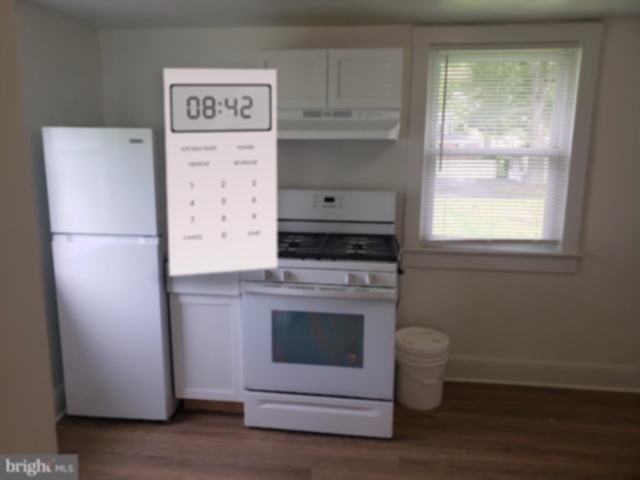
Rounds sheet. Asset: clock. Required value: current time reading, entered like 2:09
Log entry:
8:42
